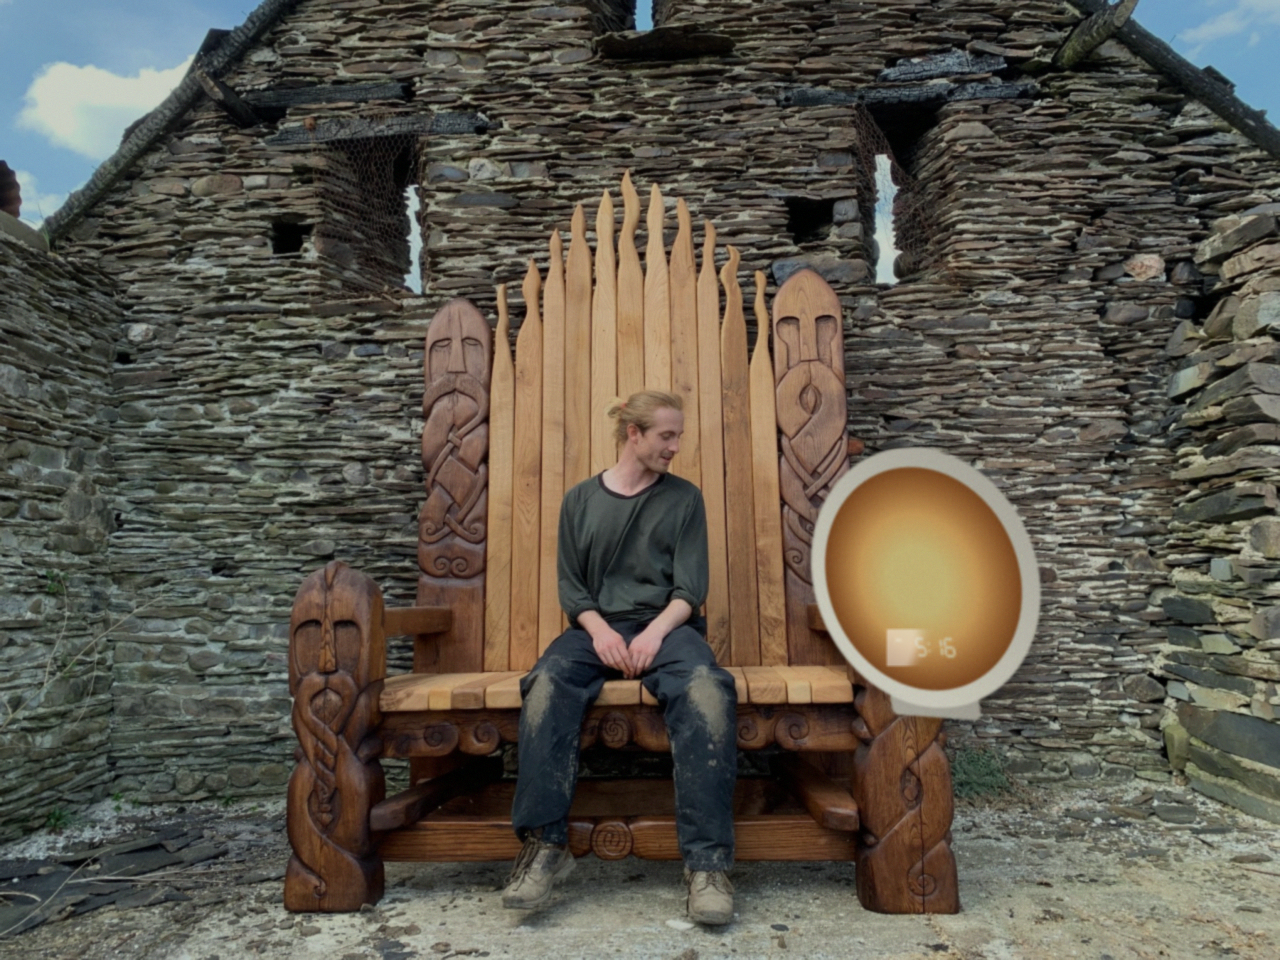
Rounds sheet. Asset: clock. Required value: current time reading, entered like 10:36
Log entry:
5:16
